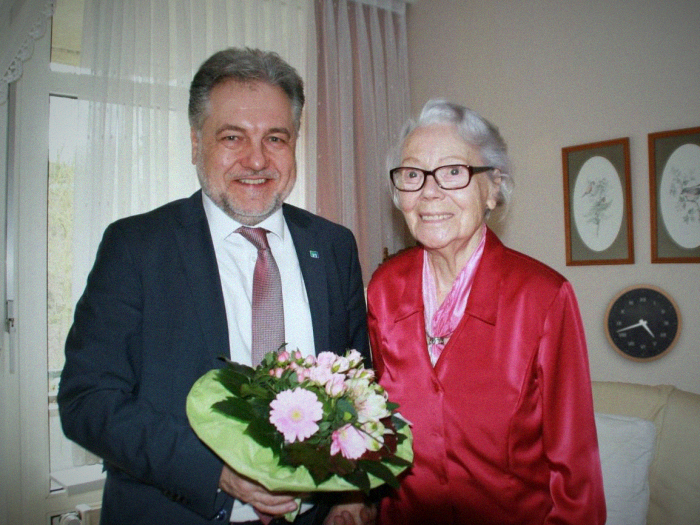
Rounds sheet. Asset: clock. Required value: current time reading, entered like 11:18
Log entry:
4:42
